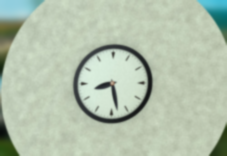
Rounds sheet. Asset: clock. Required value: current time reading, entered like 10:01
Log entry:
8:28
